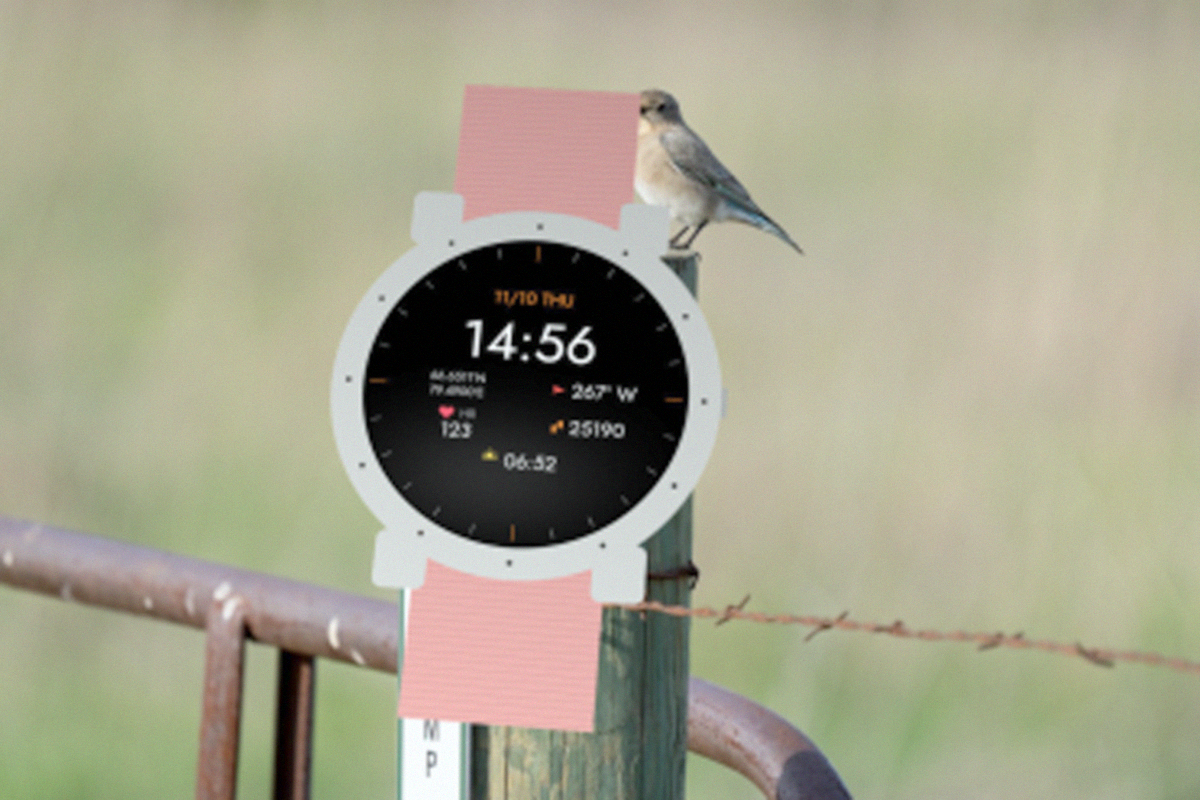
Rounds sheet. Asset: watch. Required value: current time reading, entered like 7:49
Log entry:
14:56
